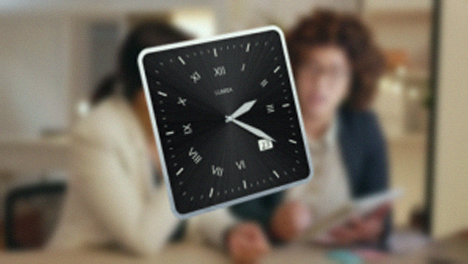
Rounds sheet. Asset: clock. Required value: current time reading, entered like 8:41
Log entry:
2:21
